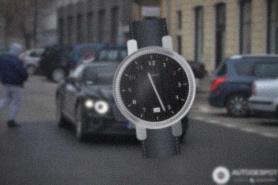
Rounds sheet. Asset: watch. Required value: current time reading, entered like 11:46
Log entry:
11:27
